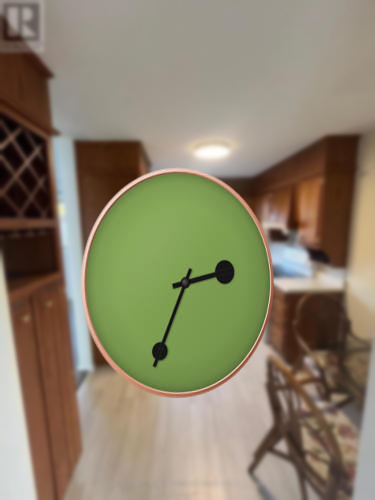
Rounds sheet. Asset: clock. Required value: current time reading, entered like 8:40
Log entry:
2:34
